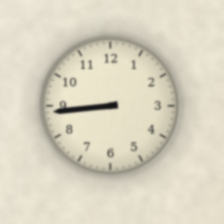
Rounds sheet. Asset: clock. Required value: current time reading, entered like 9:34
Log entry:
8:44
